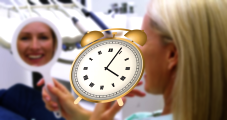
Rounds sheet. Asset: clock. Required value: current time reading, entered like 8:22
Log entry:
4:04
